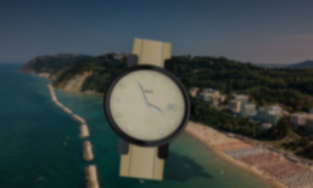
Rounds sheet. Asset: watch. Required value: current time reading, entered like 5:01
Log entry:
3:55
